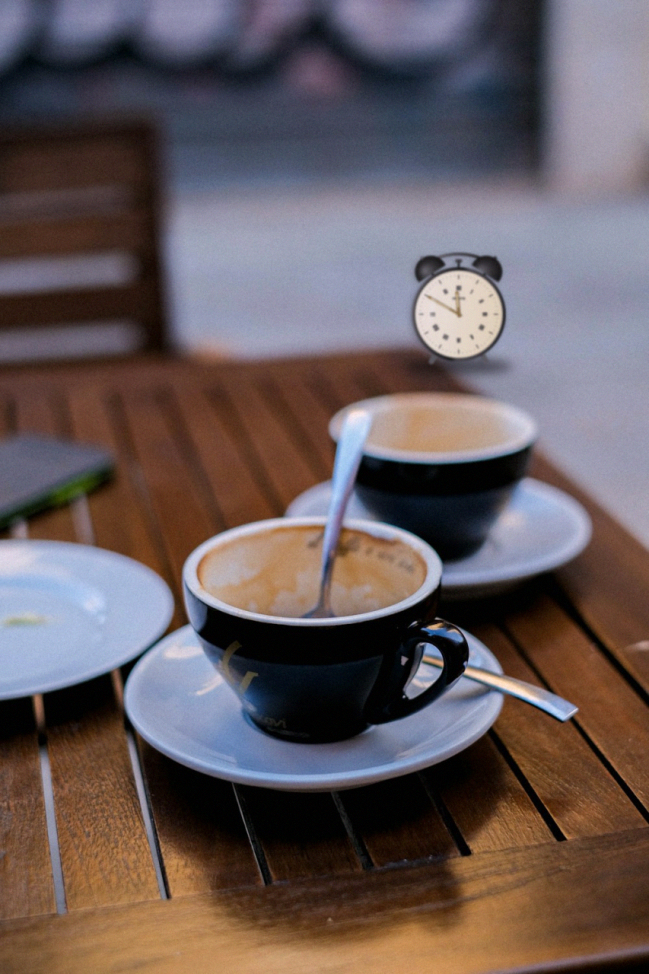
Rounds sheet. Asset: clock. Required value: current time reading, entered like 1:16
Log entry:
11:50
